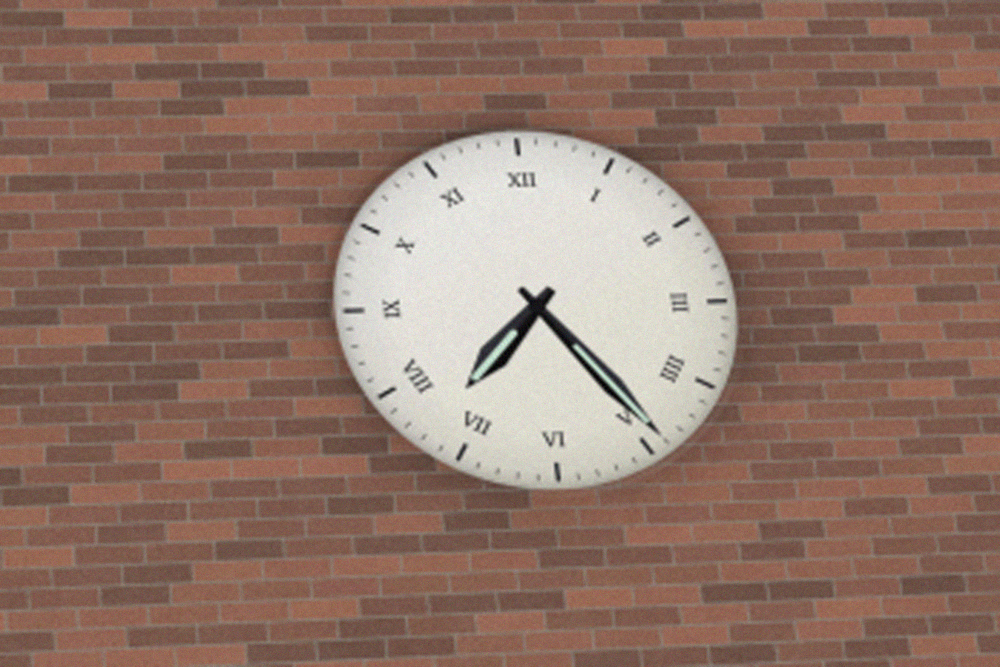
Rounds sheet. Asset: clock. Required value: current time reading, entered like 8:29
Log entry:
7:24
